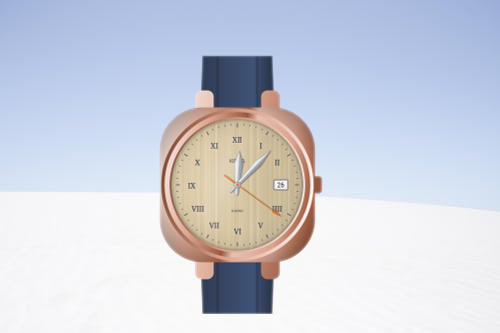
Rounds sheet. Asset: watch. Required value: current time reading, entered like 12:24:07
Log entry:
12:07:21
